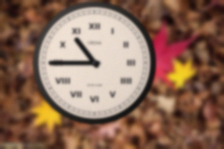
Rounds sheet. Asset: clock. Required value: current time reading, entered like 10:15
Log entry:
10:45
